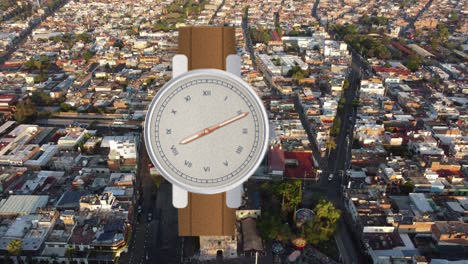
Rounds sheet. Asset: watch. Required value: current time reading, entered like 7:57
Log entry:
8:11
